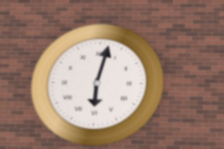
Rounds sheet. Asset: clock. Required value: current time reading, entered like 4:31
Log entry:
6:02
